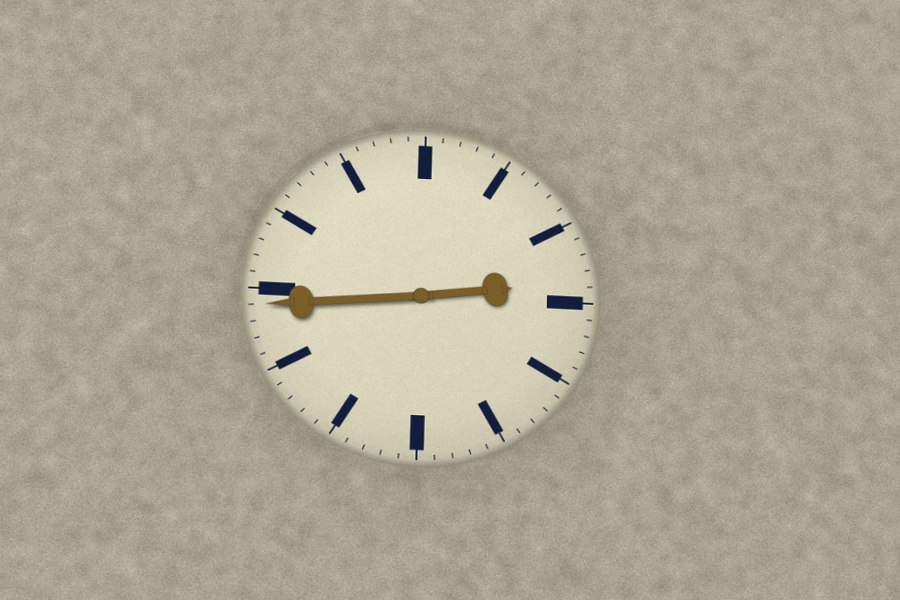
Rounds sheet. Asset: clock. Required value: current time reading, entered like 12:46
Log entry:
2:44
